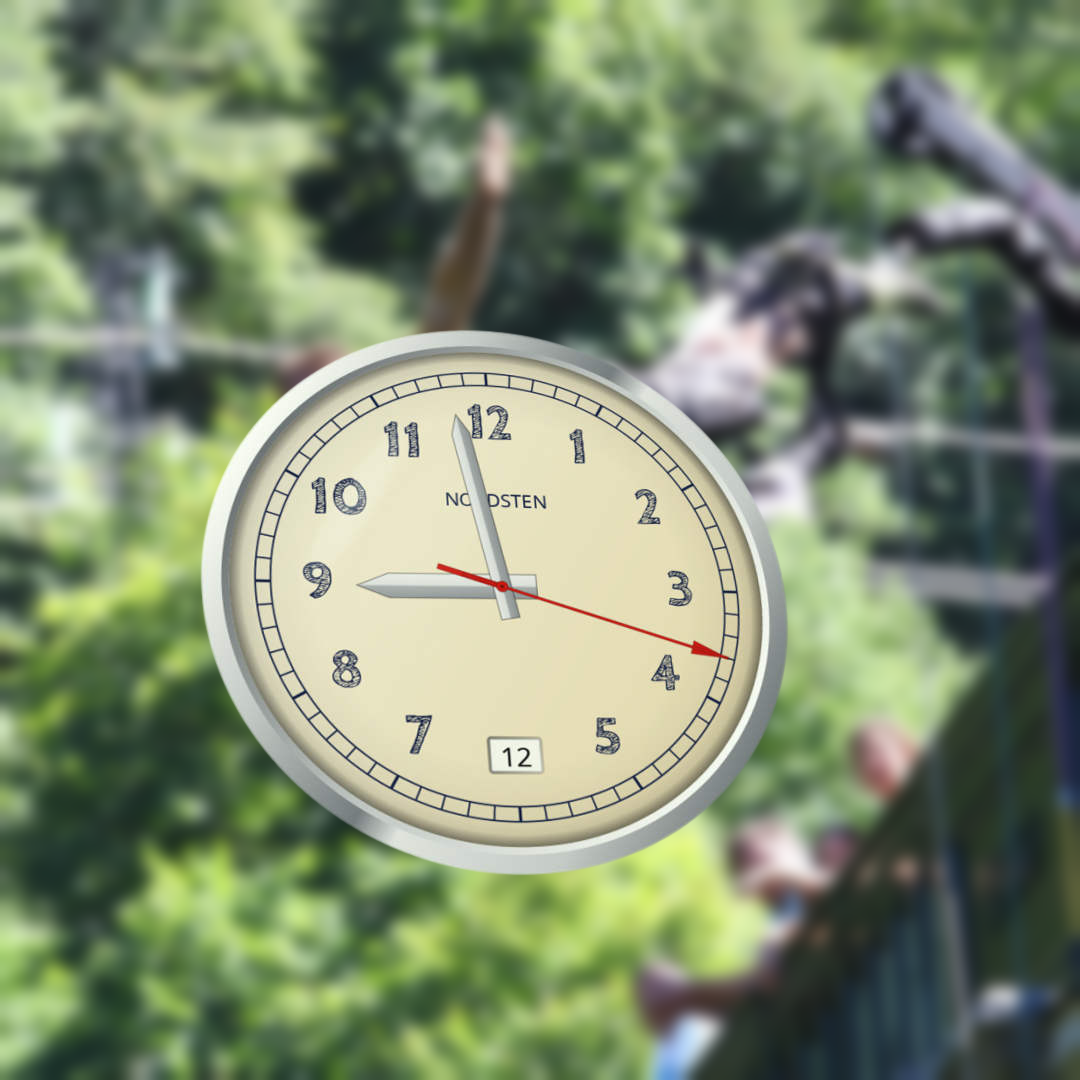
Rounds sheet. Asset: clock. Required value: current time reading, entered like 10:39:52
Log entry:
8:58:18
